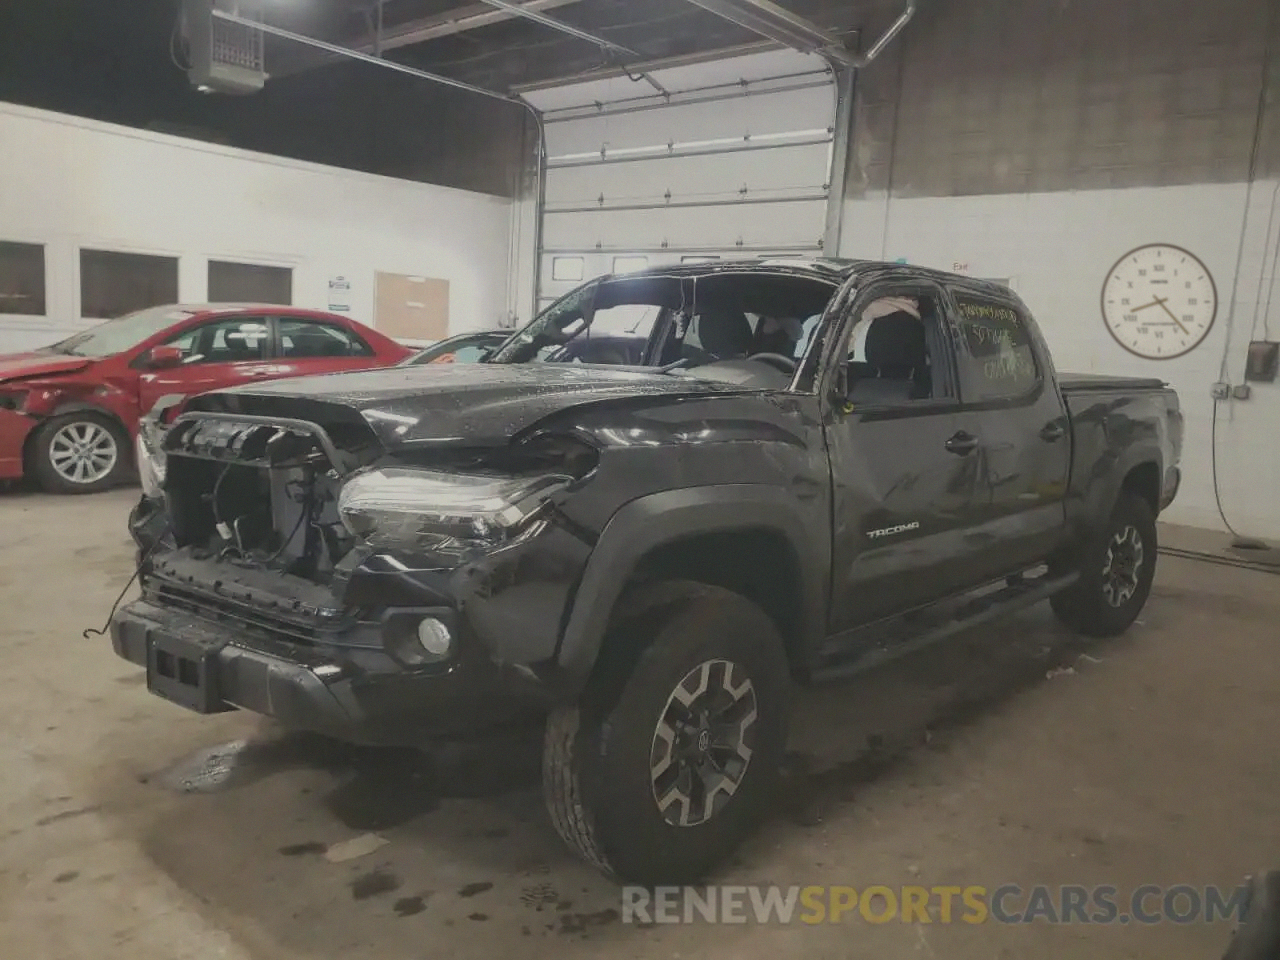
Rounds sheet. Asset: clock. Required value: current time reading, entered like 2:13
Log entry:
8:23
